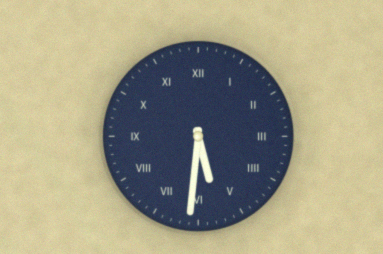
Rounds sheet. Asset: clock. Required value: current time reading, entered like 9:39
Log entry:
5:31
